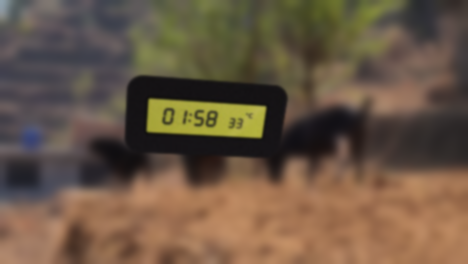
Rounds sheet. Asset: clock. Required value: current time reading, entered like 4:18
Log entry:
1:58
